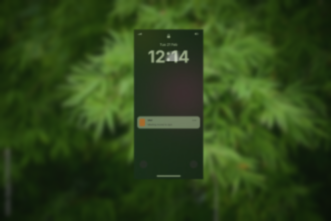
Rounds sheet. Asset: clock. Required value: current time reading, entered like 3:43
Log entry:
12:14
